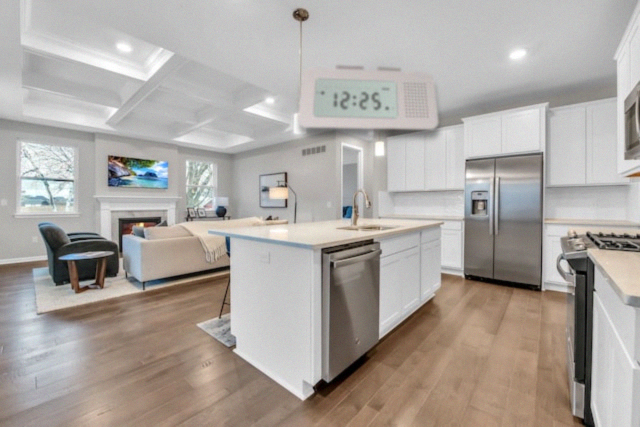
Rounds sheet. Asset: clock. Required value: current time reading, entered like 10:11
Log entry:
12:25
